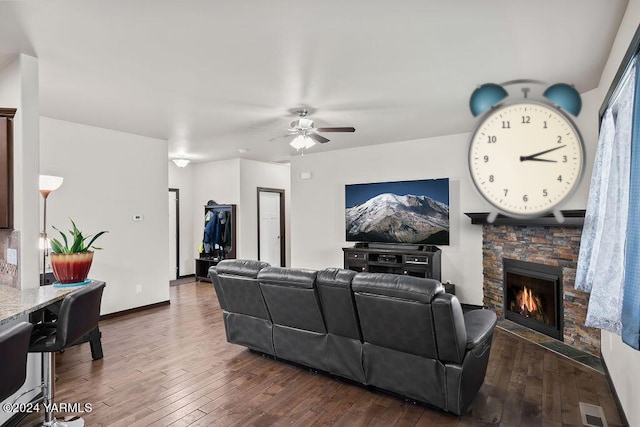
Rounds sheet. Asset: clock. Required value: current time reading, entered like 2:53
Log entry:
3:12
